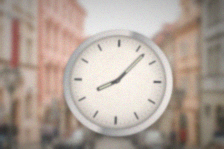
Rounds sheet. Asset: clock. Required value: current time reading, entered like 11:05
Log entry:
8:07
